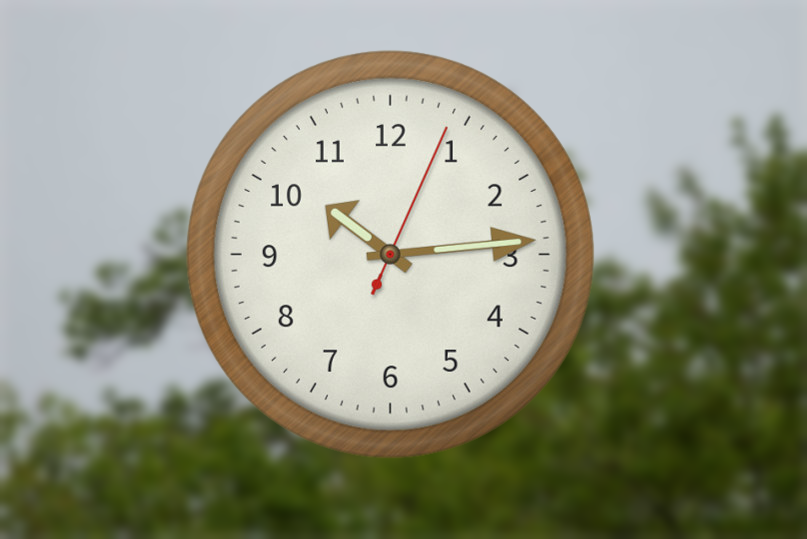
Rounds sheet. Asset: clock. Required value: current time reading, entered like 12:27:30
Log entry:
10:14:04
